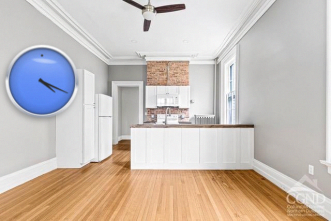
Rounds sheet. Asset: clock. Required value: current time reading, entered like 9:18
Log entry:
4:19
